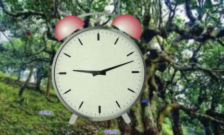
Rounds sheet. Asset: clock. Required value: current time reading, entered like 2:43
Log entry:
9:12
